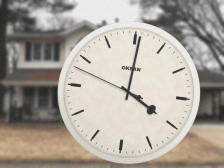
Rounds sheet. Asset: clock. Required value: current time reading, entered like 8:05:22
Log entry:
4:00:48
